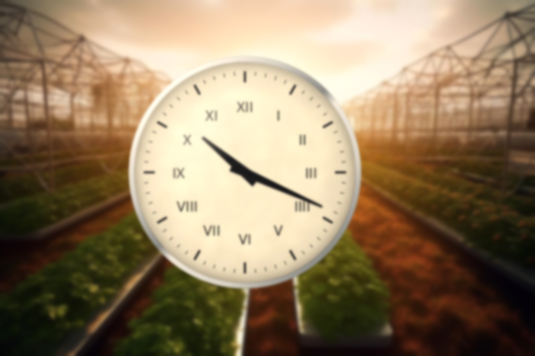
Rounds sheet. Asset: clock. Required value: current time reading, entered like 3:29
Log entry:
10:19
